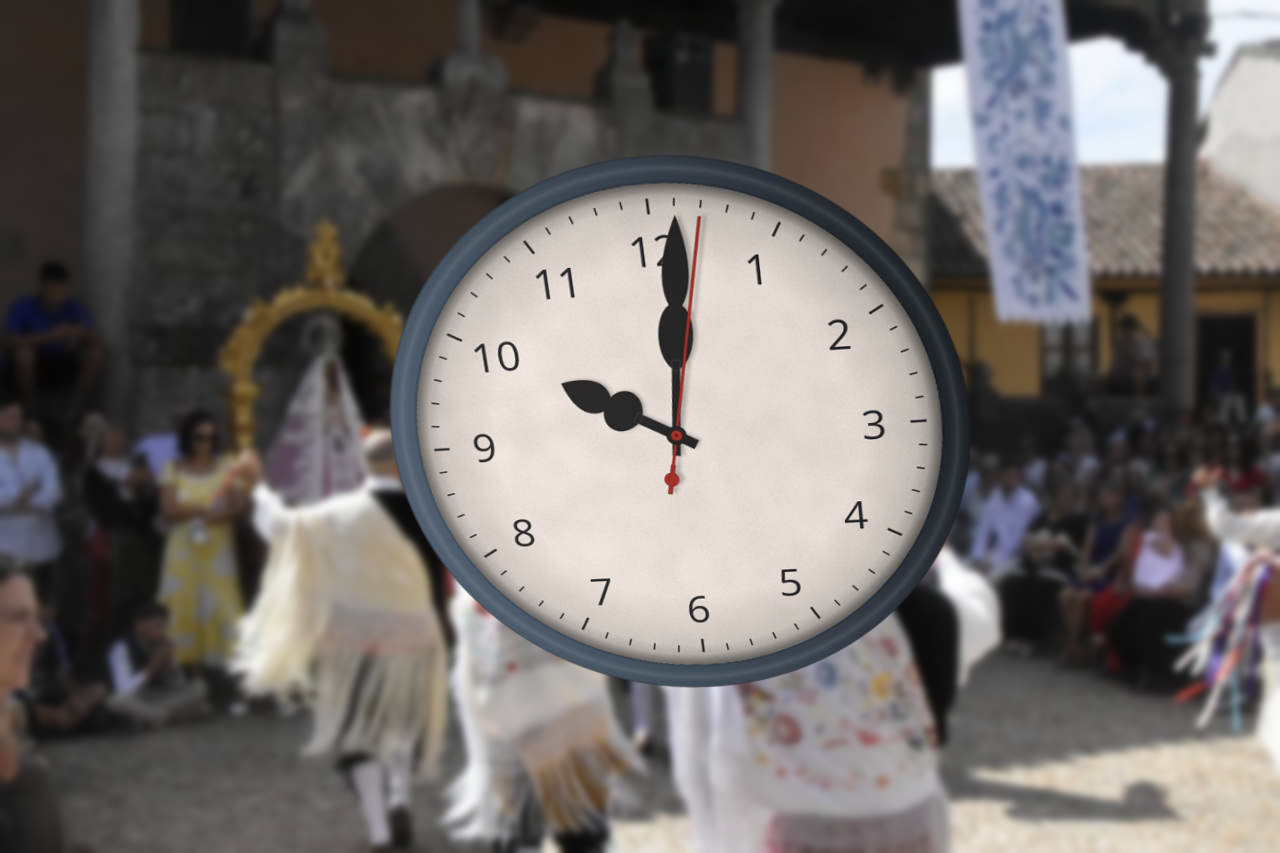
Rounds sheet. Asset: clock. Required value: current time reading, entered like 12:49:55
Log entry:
10:01:02
